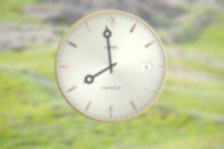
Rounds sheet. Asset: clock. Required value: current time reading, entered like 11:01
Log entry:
7:59
